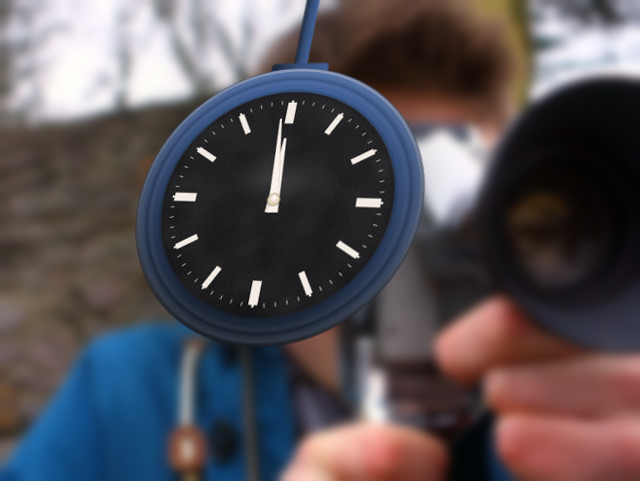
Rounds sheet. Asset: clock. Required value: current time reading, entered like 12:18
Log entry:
11:59
